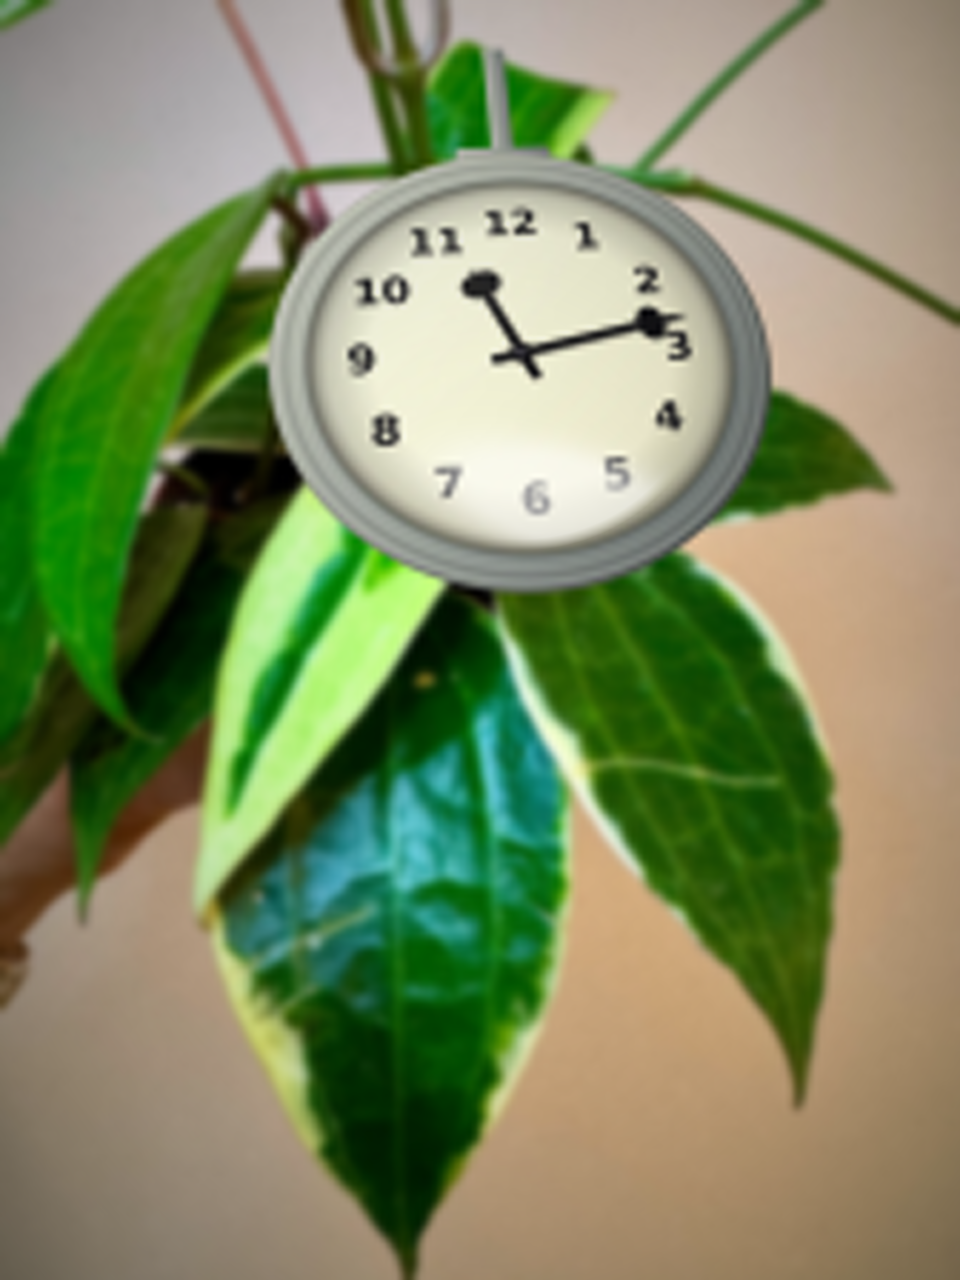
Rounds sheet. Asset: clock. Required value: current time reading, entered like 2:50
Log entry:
11:13
